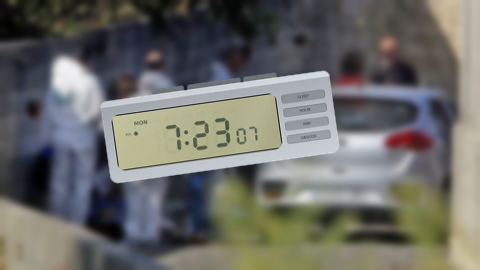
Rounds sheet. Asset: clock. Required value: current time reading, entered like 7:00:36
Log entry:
7:23:07
